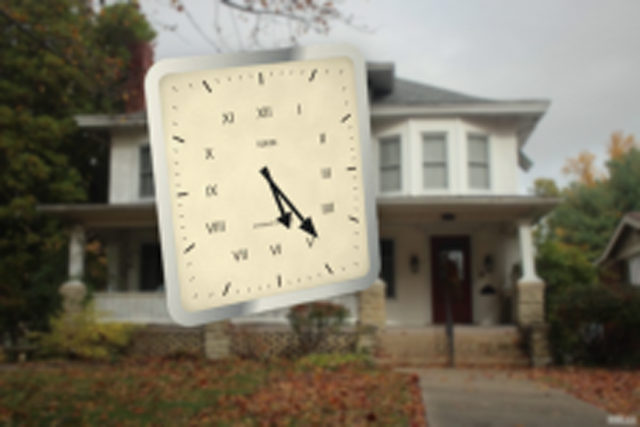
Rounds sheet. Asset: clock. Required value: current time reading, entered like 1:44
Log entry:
5:24
